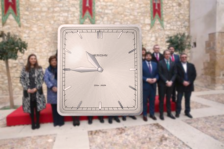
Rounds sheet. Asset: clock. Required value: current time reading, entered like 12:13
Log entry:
10:45
